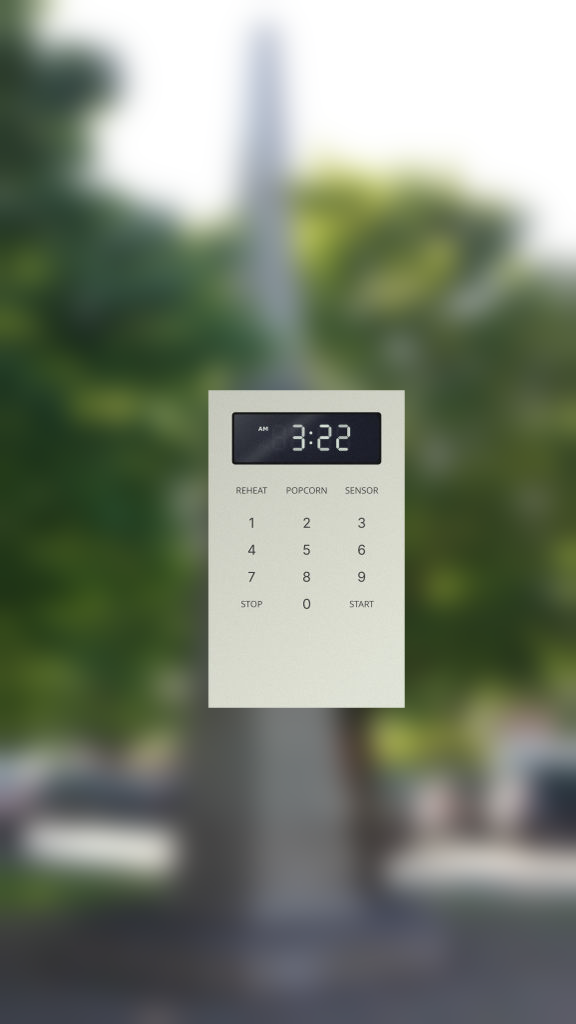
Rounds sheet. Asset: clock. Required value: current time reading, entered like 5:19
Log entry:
3:22
